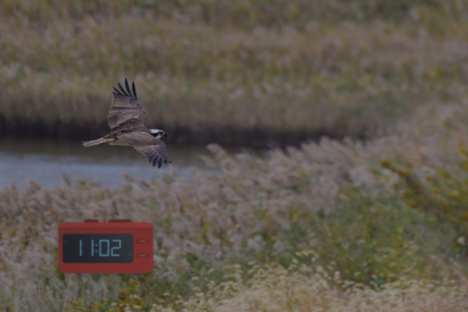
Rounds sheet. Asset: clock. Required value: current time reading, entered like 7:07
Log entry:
11:02
